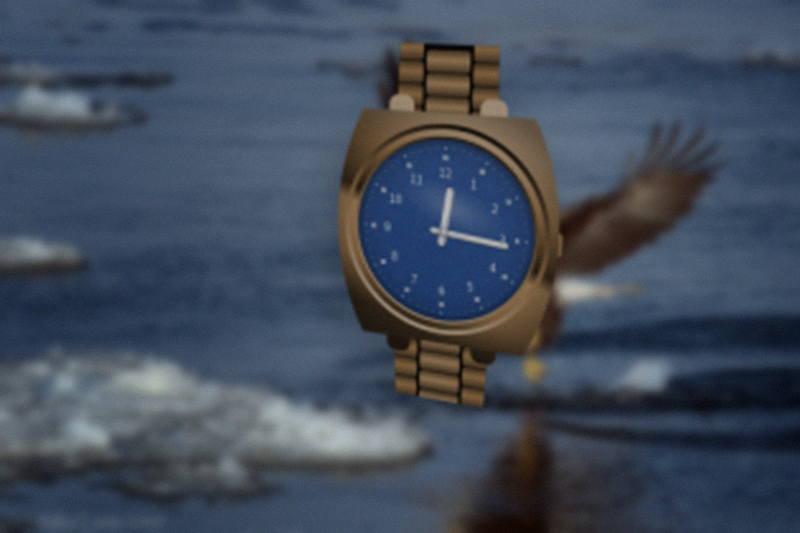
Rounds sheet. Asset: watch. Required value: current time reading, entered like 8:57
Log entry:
12:16
